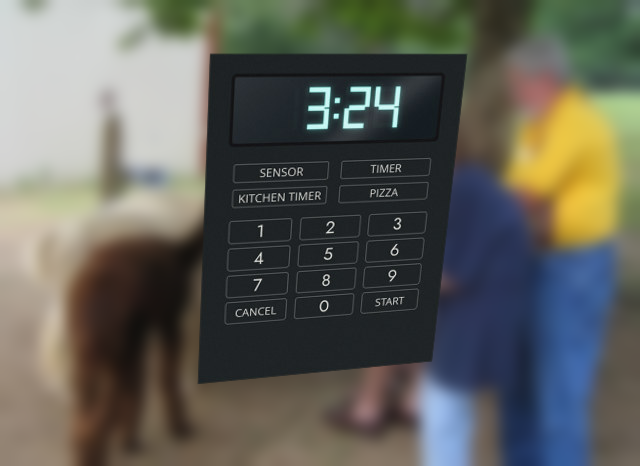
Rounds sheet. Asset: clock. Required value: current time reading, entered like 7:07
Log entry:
3:24
